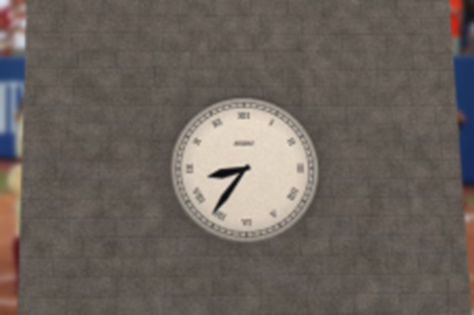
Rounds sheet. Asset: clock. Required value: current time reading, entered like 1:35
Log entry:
8:36
